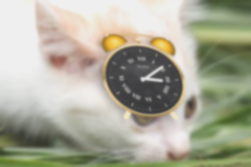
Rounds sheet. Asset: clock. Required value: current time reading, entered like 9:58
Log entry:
3:09
